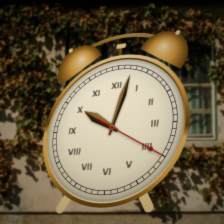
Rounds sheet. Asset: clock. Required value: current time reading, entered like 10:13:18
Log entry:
10:02:20
